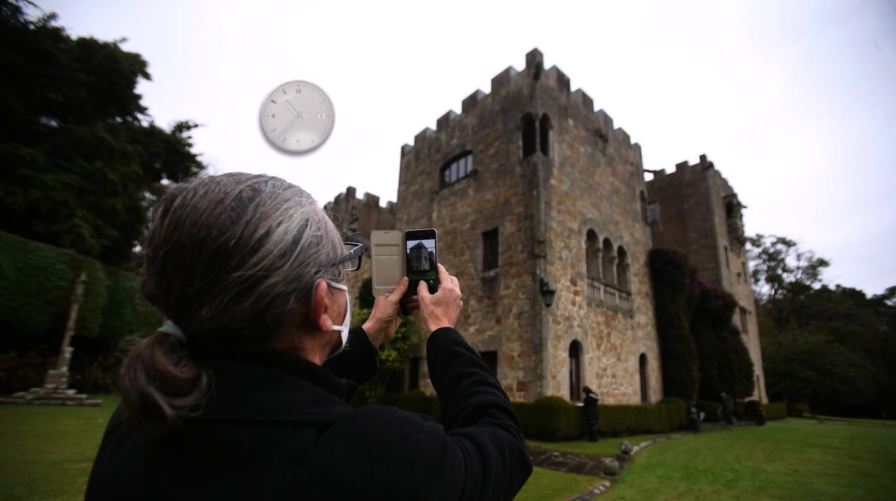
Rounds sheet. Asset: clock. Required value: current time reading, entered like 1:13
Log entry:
10:37
